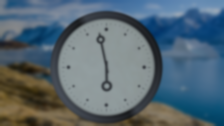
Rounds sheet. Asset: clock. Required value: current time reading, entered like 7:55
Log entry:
5:58
